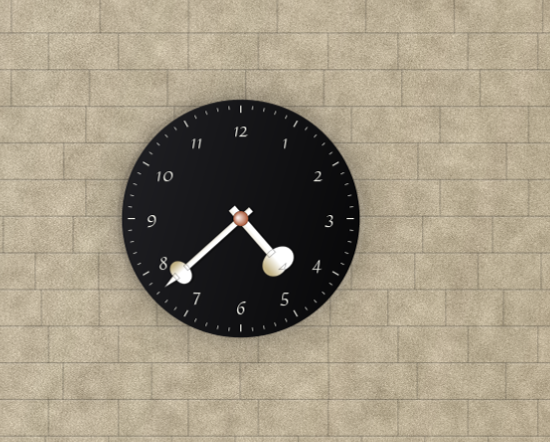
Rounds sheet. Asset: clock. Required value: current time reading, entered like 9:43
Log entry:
4:38
